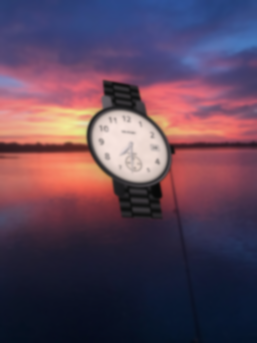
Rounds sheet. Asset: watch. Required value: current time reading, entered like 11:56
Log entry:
7:31
